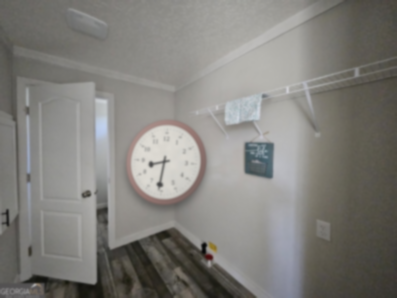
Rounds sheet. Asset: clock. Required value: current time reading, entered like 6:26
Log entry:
8:31
